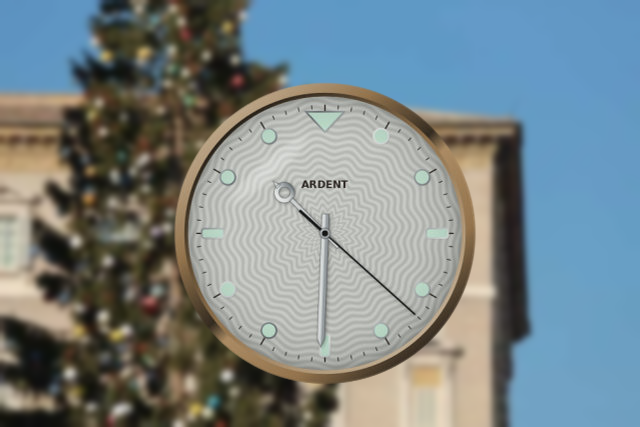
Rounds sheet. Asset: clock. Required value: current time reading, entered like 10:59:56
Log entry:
10:30:22
